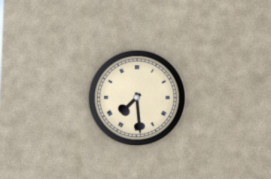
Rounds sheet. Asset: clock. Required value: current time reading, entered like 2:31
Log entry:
7:29
